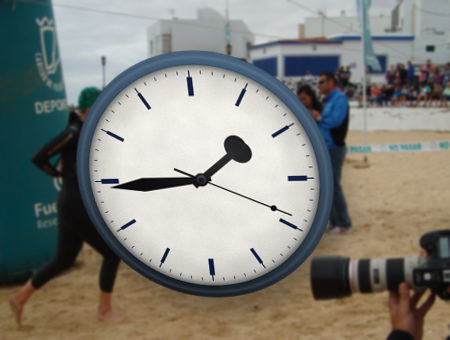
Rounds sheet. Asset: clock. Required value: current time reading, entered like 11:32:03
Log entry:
1:44:19
